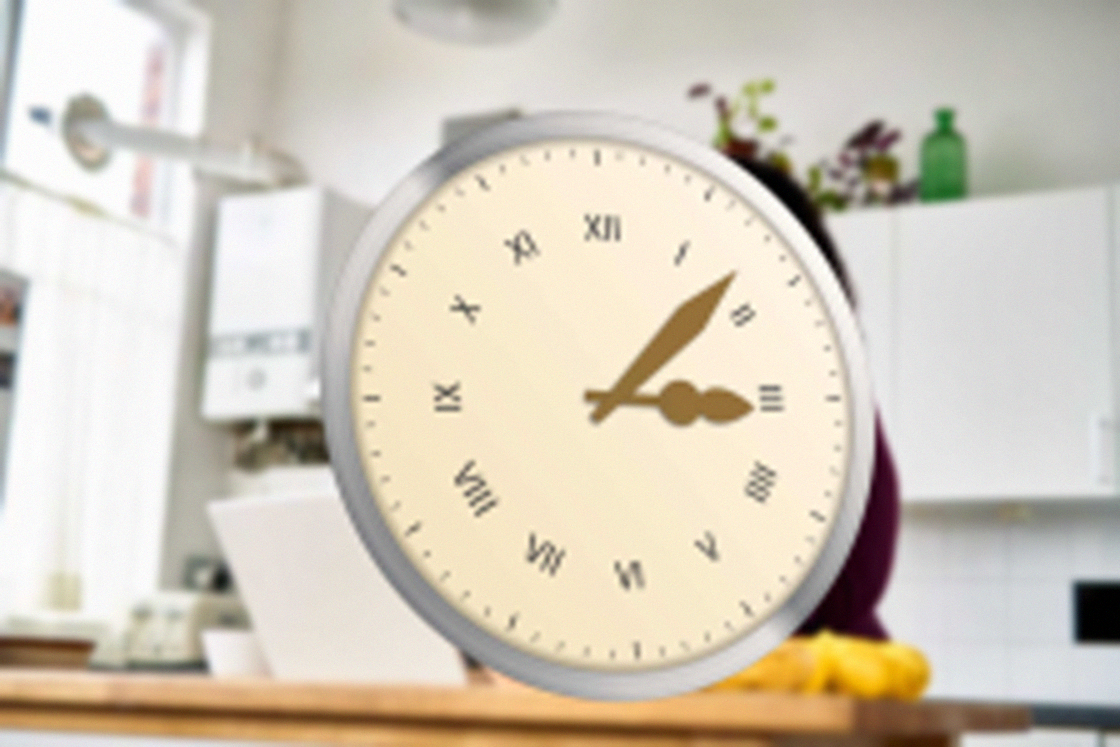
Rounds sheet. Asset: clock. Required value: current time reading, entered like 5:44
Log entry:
3:08
